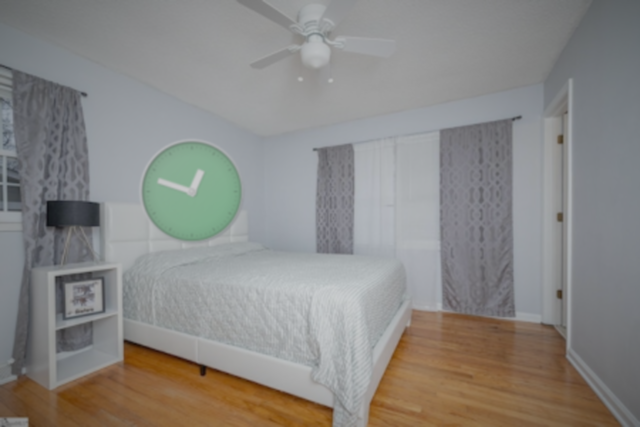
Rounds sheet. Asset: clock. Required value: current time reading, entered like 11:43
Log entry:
12:48
